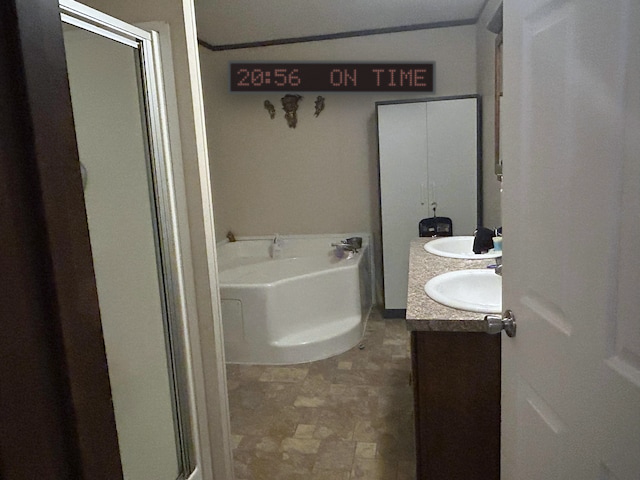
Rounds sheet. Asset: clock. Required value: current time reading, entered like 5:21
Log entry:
20:56
